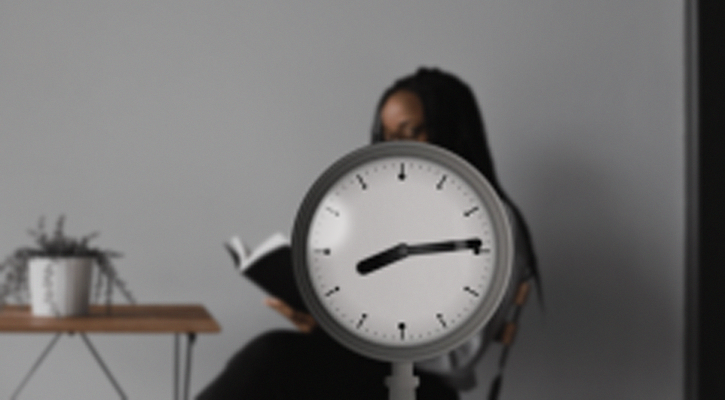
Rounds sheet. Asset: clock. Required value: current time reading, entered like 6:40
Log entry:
8:14
